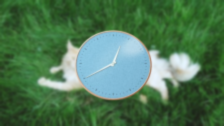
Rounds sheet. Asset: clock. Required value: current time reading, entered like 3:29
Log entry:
12:40
